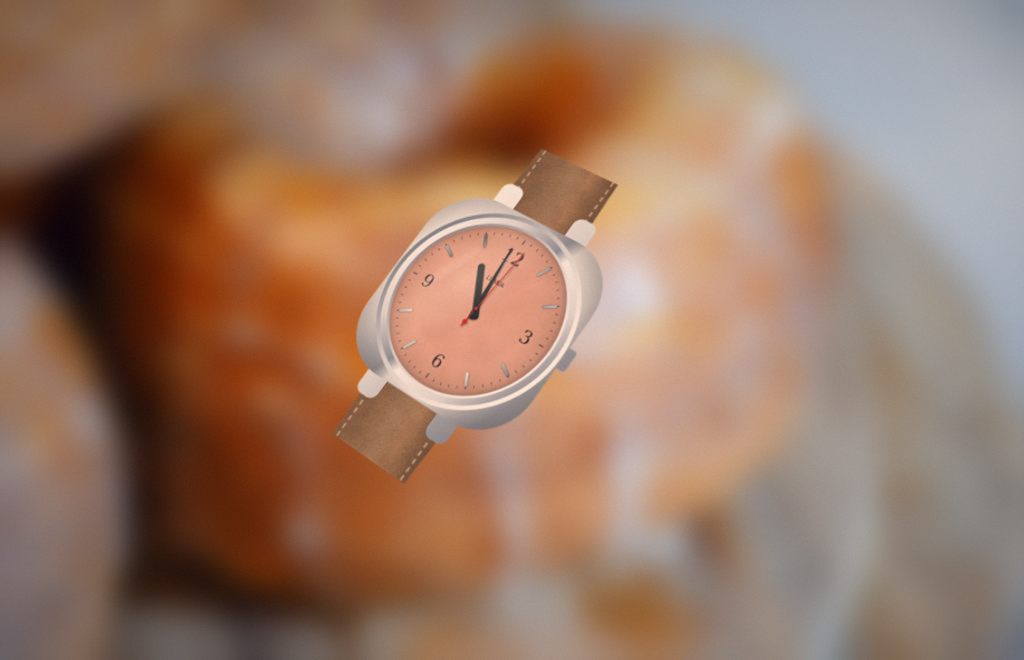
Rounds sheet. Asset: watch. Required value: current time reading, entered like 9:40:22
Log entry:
10:59:01
